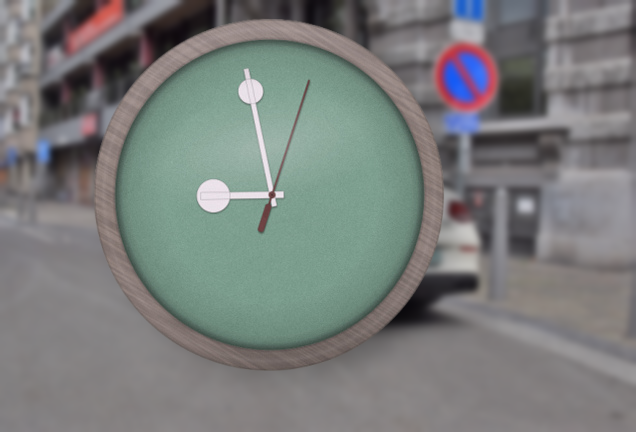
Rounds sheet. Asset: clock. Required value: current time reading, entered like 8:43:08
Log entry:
8:58:03
